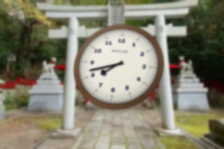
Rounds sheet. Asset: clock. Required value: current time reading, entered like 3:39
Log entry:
7:42
